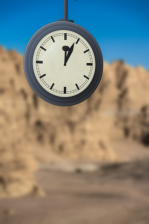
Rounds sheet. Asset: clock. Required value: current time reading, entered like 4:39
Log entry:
12:04
